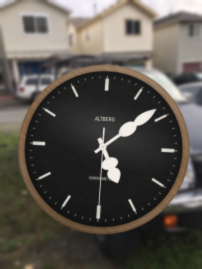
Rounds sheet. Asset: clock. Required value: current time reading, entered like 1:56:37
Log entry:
5:08:30
